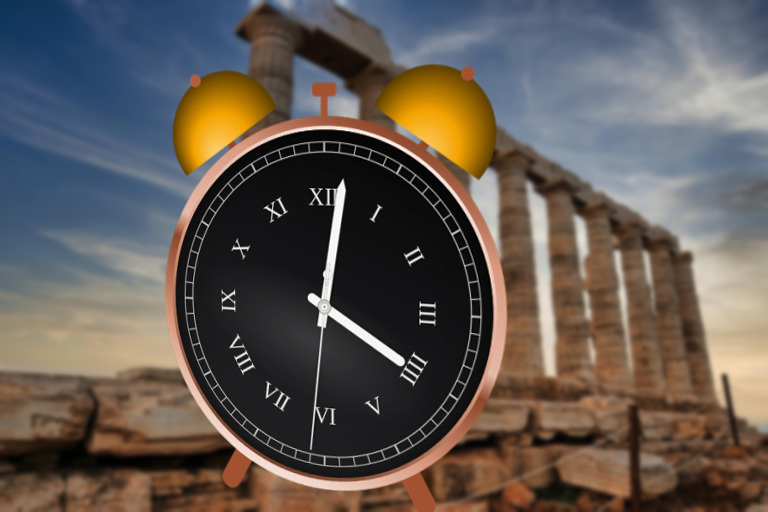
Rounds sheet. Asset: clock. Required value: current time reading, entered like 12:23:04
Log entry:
4:01:31
